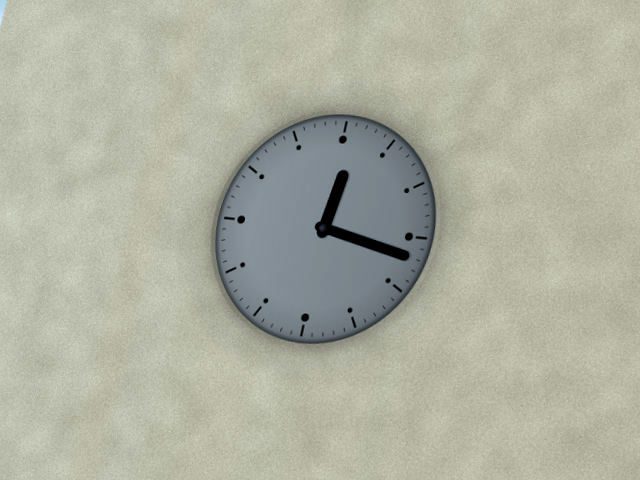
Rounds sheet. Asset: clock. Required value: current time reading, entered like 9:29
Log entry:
12:17
